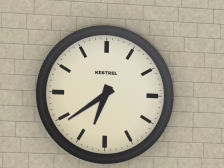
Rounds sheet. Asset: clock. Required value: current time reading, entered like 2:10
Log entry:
6:39
